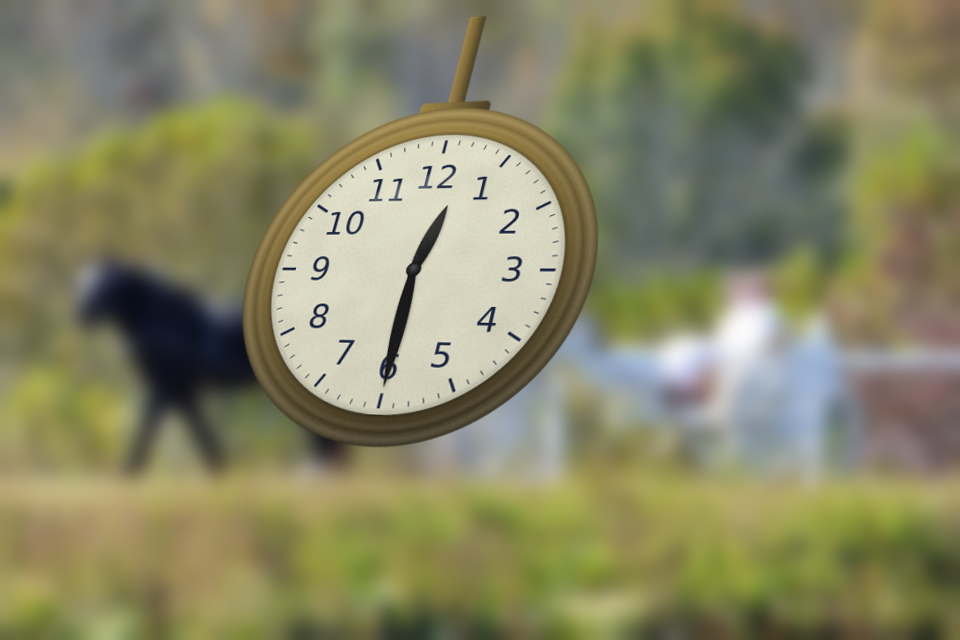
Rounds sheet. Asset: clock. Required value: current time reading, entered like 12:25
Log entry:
12:30
